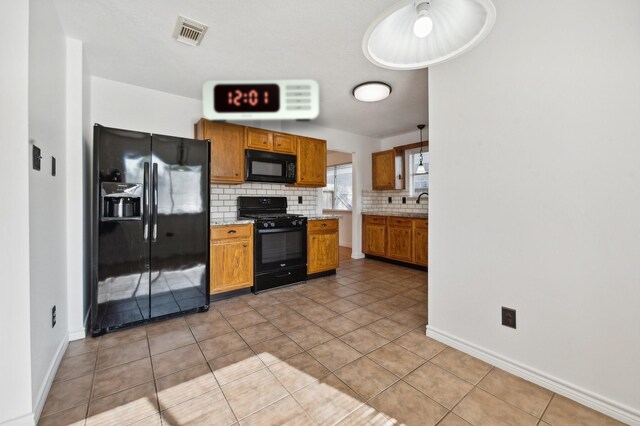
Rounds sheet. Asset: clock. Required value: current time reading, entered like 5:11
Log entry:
12:01
